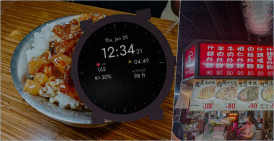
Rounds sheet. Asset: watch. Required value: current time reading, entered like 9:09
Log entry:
12:34
